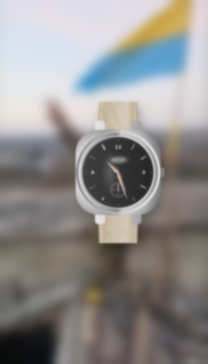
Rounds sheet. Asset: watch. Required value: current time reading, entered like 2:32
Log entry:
10:27
